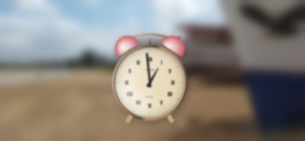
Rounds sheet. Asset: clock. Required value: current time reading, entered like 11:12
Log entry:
12:59
